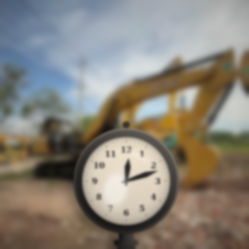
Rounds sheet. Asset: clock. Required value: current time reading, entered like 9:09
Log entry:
12:12
